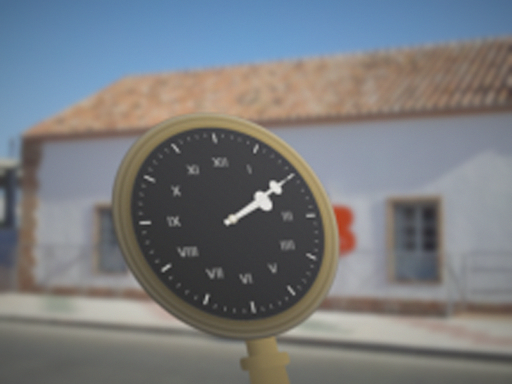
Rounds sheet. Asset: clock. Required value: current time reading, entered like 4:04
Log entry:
2:10
